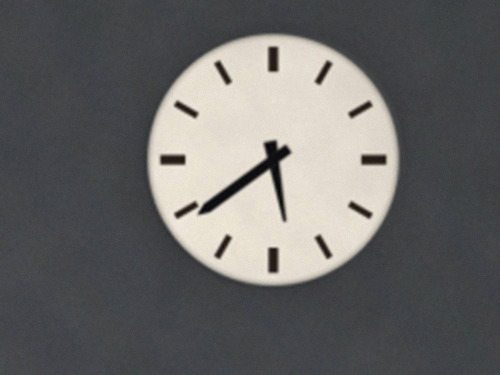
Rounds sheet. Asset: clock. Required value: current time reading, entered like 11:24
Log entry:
5:39
